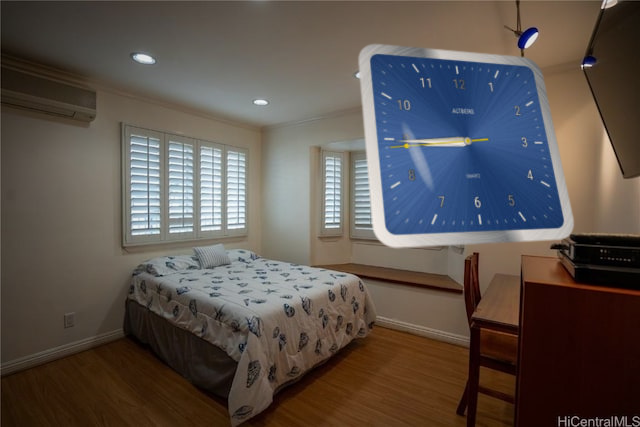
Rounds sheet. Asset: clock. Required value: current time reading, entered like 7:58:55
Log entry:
8:44:44
